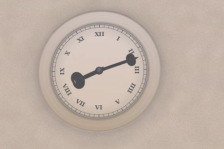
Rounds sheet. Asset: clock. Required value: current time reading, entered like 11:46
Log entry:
8:12
